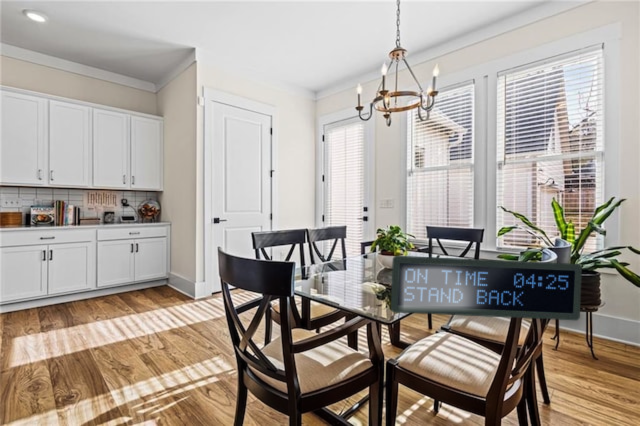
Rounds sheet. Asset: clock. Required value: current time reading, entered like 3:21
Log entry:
4:25
